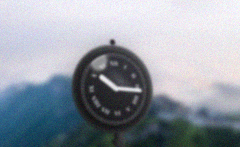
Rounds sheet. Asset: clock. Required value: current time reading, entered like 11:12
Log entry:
10:16
